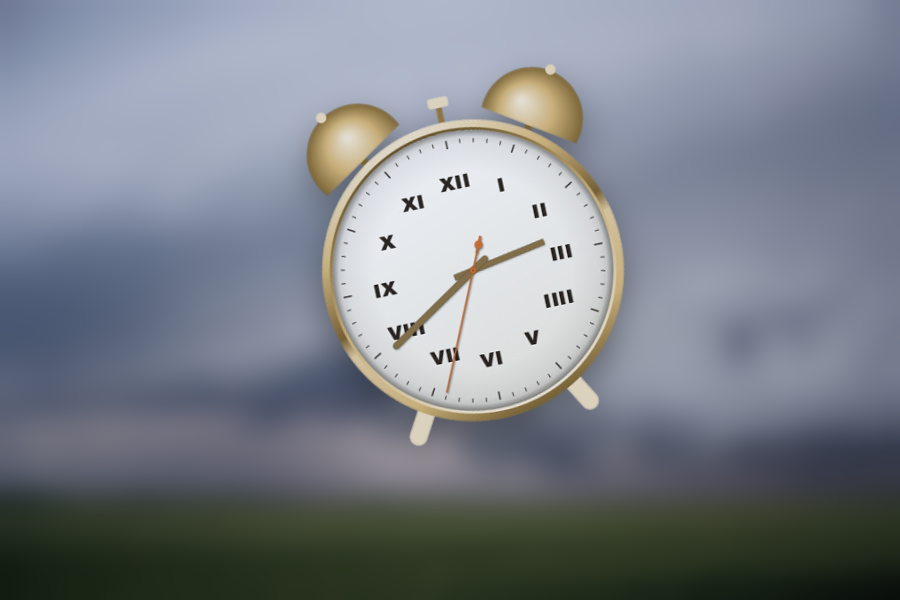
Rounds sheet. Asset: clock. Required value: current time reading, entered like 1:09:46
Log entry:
2:39:34
